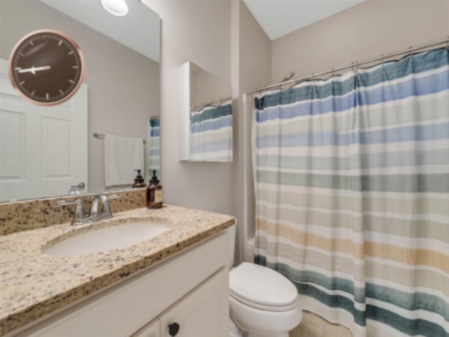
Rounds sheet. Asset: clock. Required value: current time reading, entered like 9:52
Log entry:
8:44
